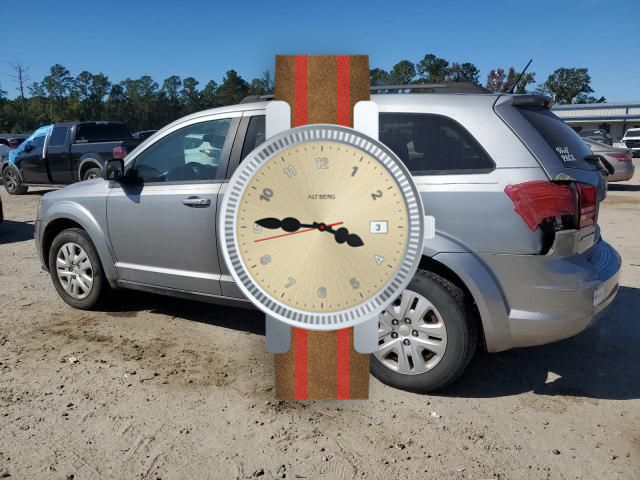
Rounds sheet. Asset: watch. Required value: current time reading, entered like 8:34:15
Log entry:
3:45:43
